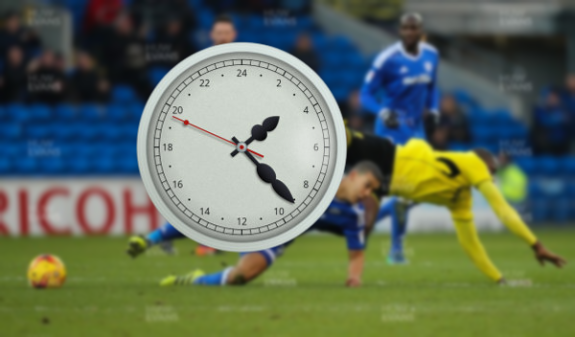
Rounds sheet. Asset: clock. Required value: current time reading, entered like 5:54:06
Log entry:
3:22:49
